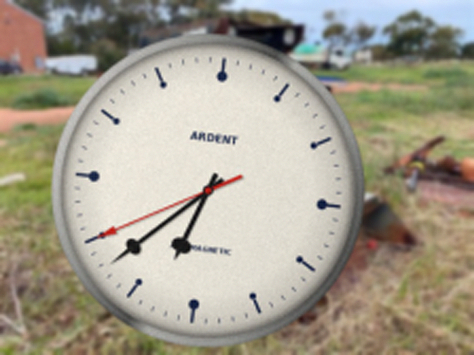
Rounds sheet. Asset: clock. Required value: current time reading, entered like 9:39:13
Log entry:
6:37:40
